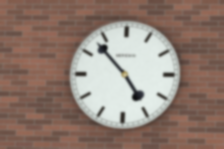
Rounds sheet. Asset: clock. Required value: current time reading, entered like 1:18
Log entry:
4:53
